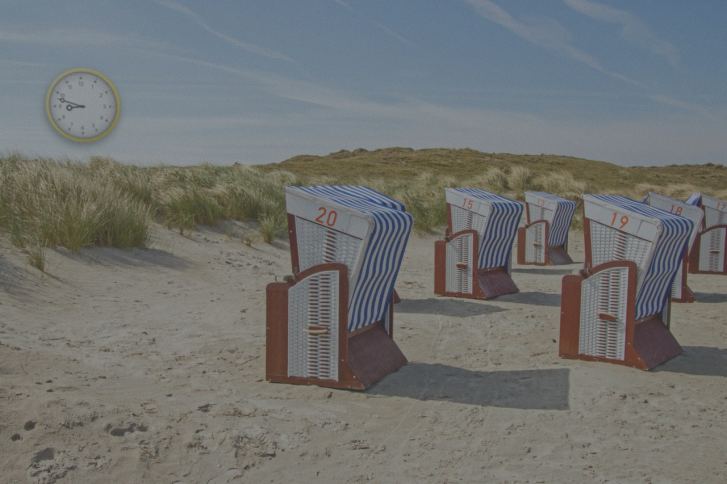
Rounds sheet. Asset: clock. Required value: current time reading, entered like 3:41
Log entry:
8:48
